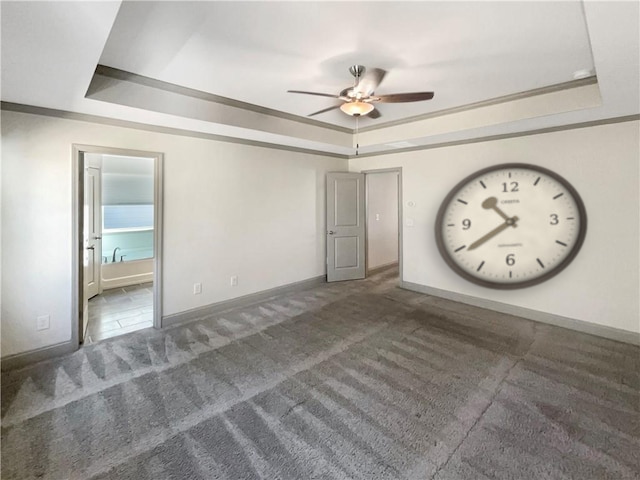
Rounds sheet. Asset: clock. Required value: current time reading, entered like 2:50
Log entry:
10:39
